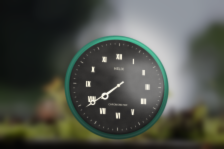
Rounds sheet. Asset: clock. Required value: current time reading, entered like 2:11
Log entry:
7:39
